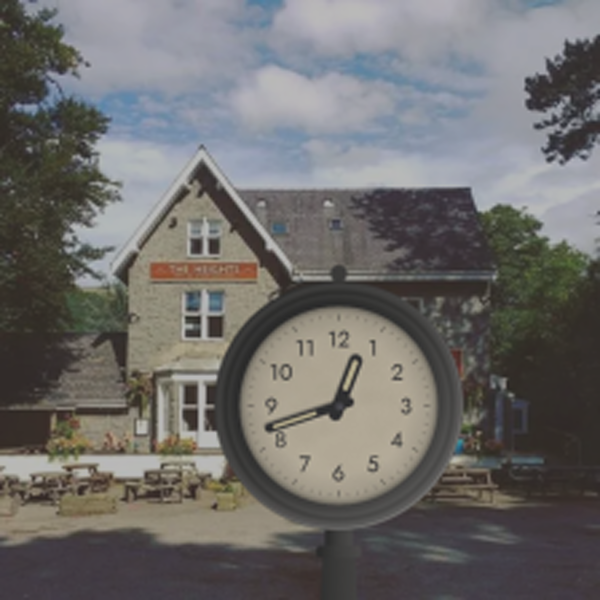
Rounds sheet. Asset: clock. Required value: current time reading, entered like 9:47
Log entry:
12:42
